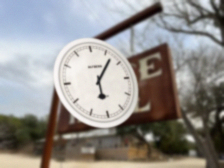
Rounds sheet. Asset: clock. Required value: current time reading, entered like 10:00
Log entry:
6:07
